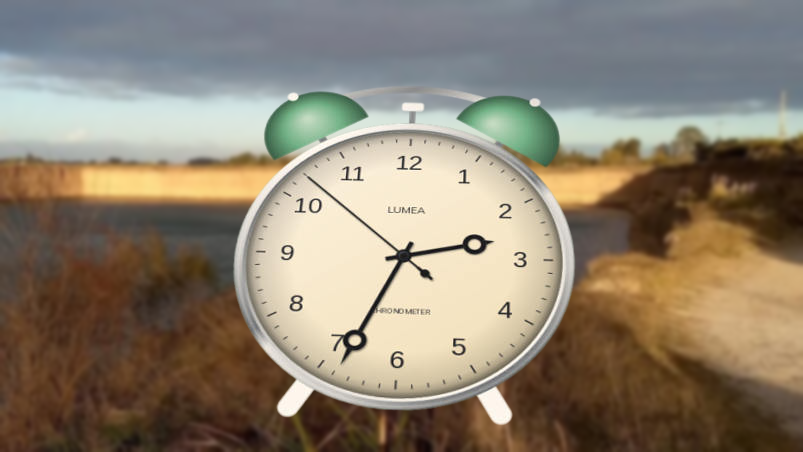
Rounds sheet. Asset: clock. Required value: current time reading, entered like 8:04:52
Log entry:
2:33:52
